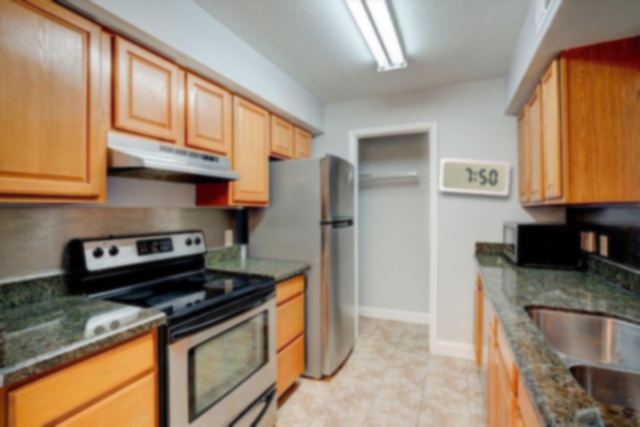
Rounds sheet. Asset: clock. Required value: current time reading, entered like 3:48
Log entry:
7:50
